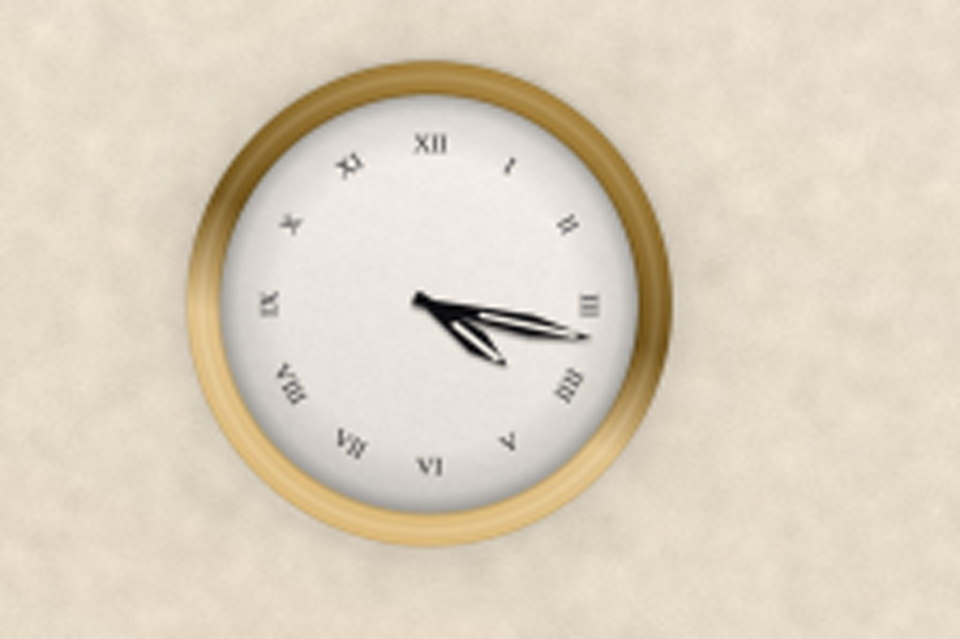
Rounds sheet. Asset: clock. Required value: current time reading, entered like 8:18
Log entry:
4:17
